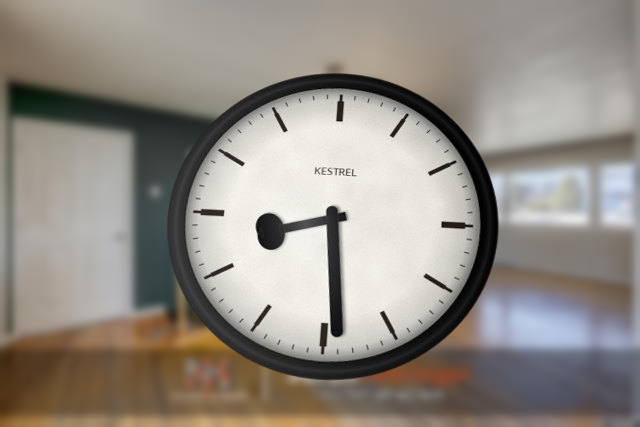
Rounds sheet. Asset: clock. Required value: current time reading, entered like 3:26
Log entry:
8:29
